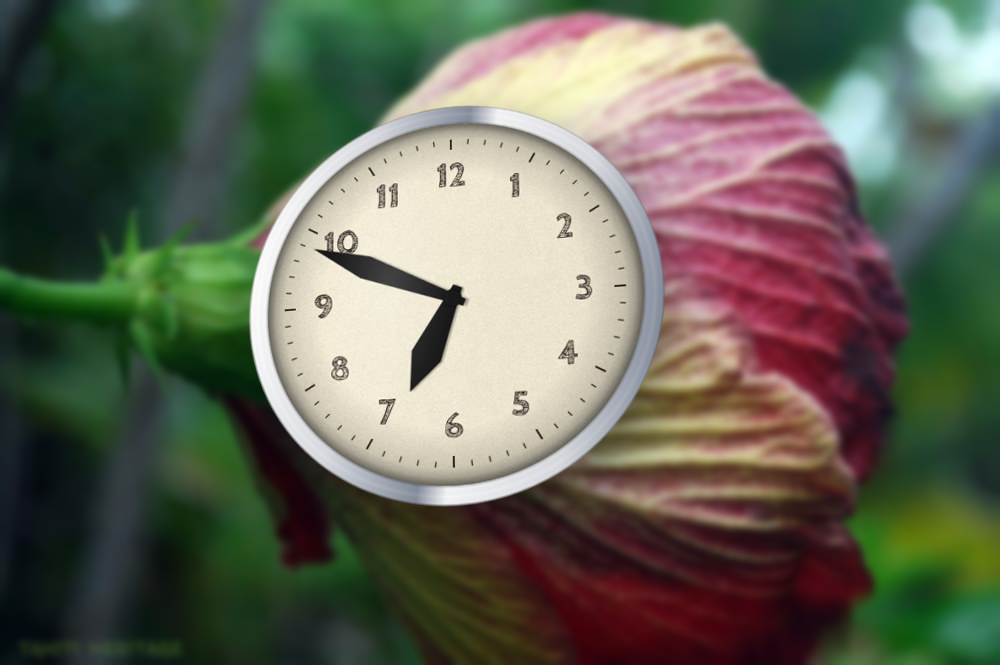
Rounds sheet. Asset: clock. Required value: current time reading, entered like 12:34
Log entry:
6:49
